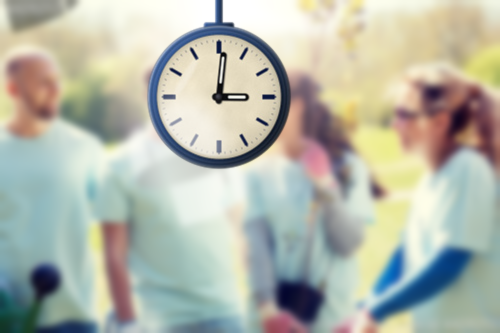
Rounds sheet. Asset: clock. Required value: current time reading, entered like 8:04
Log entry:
3:01
